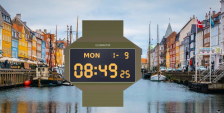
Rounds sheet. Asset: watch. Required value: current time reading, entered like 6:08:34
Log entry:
8:49:25
